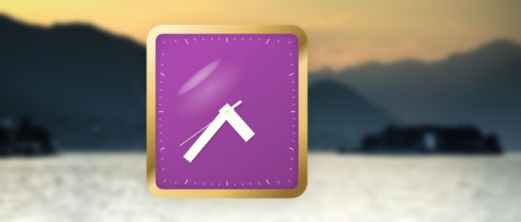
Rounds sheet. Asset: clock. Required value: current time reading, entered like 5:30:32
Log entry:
4:36:39
